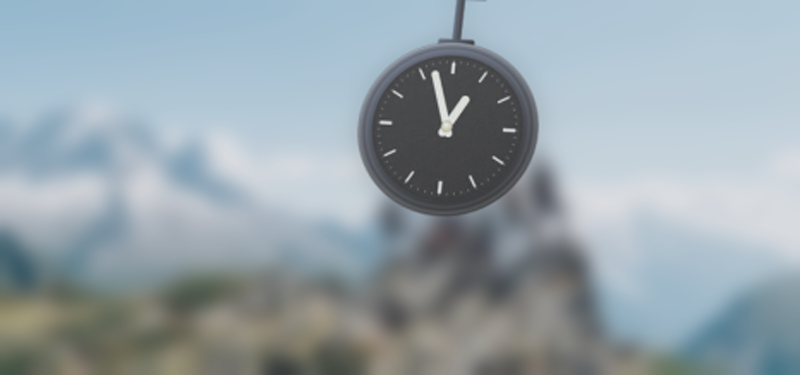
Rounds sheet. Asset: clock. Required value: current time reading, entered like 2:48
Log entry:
12:57
